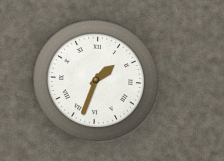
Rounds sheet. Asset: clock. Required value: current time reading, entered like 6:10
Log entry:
1:33
